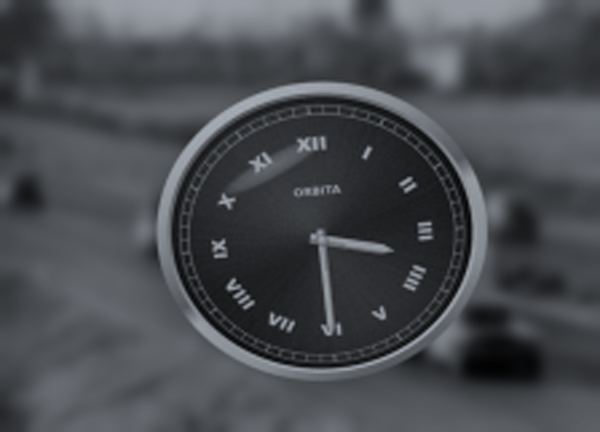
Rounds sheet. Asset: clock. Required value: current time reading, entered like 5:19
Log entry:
3:30
